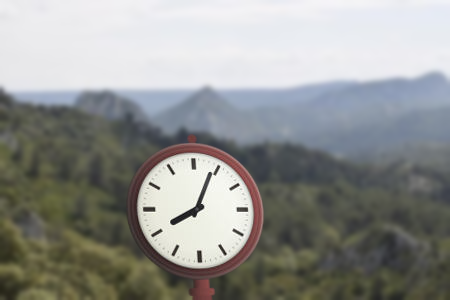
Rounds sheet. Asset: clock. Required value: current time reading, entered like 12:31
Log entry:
8:04
